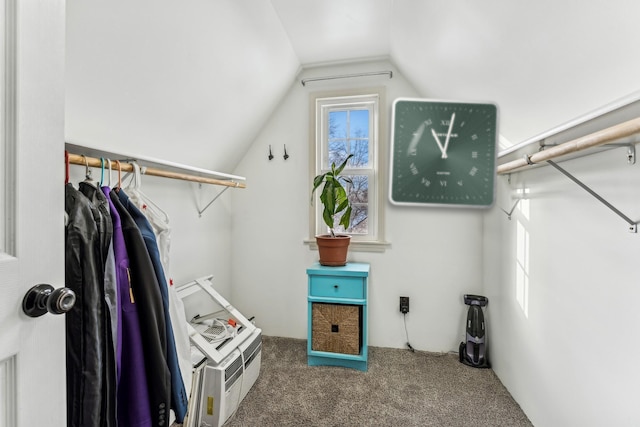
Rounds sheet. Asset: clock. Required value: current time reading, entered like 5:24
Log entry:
11:02
